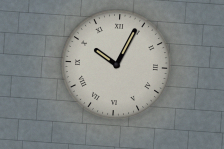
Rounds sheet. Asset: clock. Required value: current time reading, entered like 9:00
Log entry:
10:04
